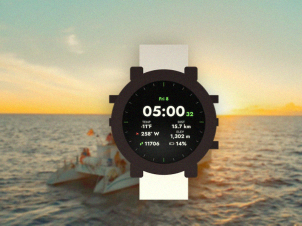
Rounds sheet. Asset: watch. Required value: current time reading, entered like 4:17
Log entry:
5:00
